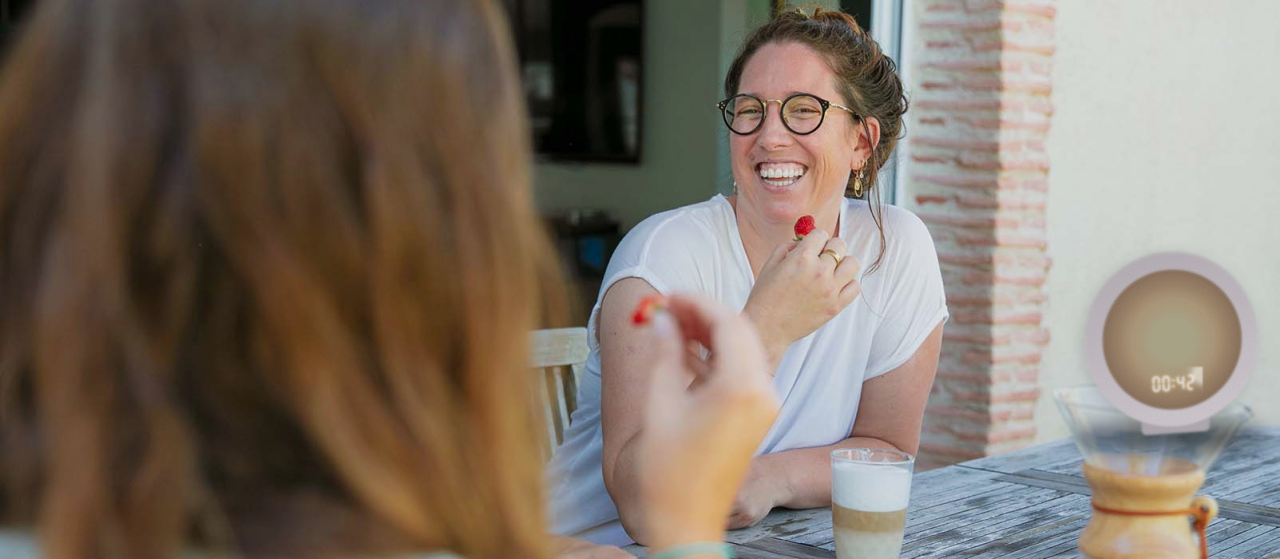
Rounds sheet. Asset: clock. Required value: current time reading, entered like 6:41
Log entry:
0:42
